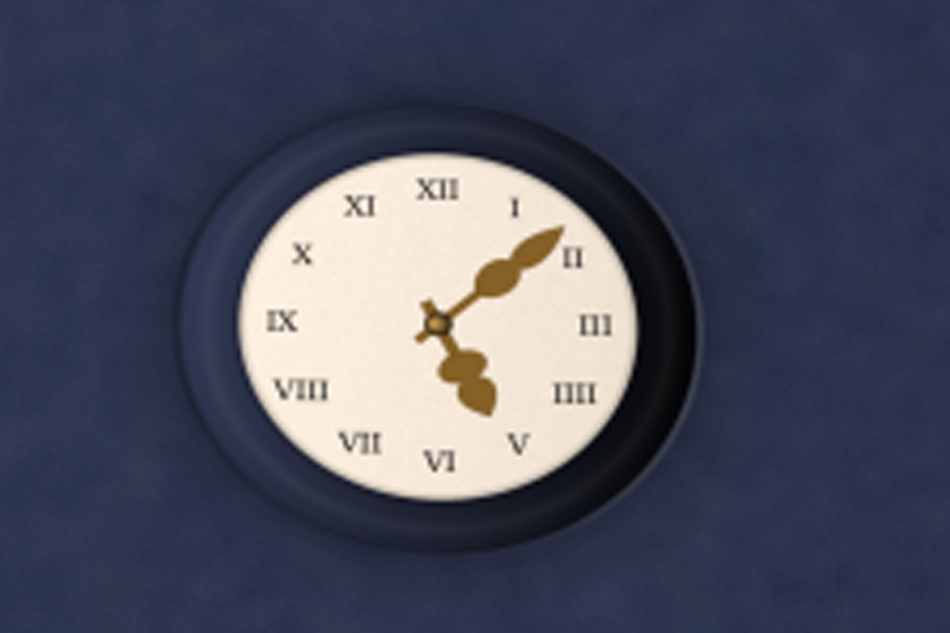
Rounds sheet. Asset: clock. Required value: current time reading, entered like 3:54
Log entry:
5:08
